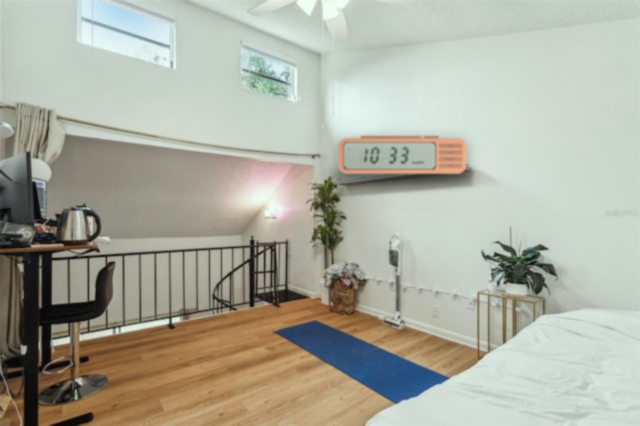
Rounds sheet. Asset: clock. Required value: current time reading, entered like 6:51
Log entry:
10:33
